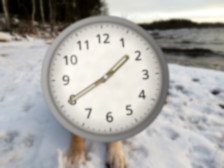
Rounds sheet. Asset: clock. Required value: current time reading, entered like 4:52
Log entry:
1:40
